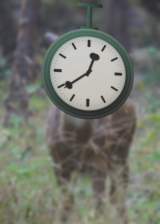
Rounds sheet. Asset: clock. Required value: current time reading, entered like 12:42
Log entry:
12:39
